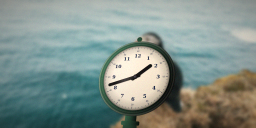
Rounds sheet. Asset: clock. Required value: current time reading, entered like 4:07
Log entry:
1:42
